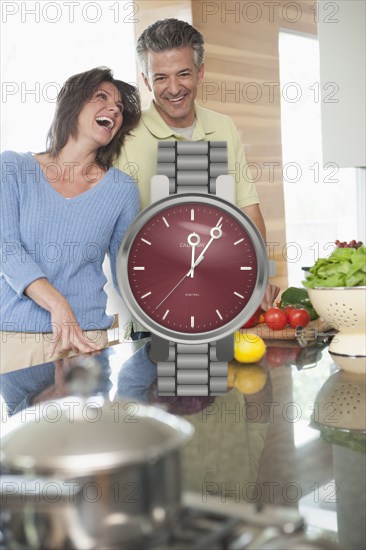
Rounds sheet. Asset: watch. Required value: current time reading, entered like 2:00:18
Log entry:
12:05:37
